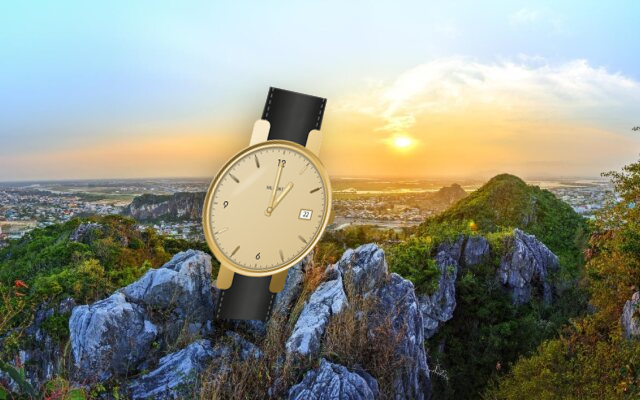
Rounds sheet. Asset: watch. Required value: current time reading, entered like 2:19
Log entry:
1:00
